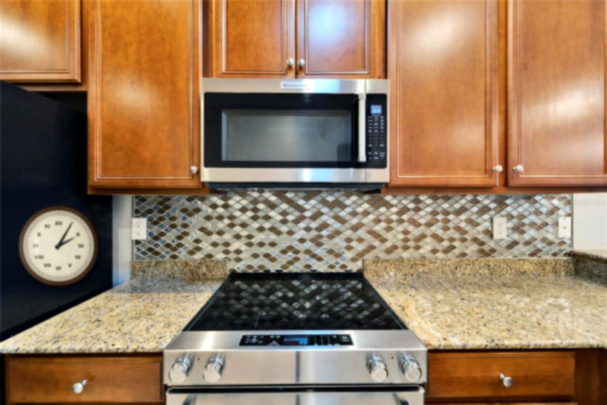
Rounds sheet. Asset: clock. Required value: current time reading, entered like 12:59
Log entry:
2:05
